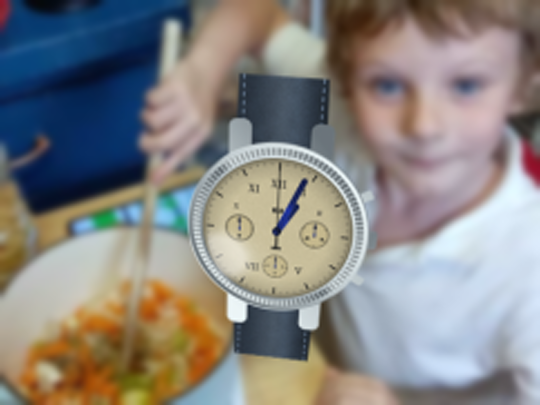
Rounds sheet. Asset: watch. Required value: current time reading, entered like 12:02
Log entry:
1:04
